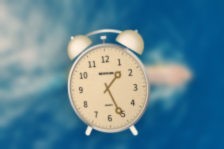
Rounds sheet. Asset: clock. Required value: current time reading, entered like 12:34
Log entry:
1:26
